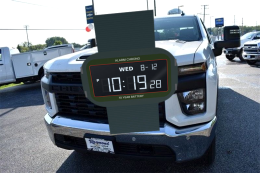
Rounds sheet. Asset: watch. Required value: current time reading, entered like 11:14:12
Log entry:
10:19:28
